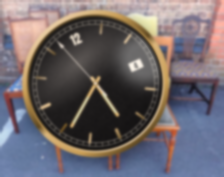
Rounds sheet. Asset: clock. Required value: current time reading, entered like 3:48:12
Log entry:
5:38:57
